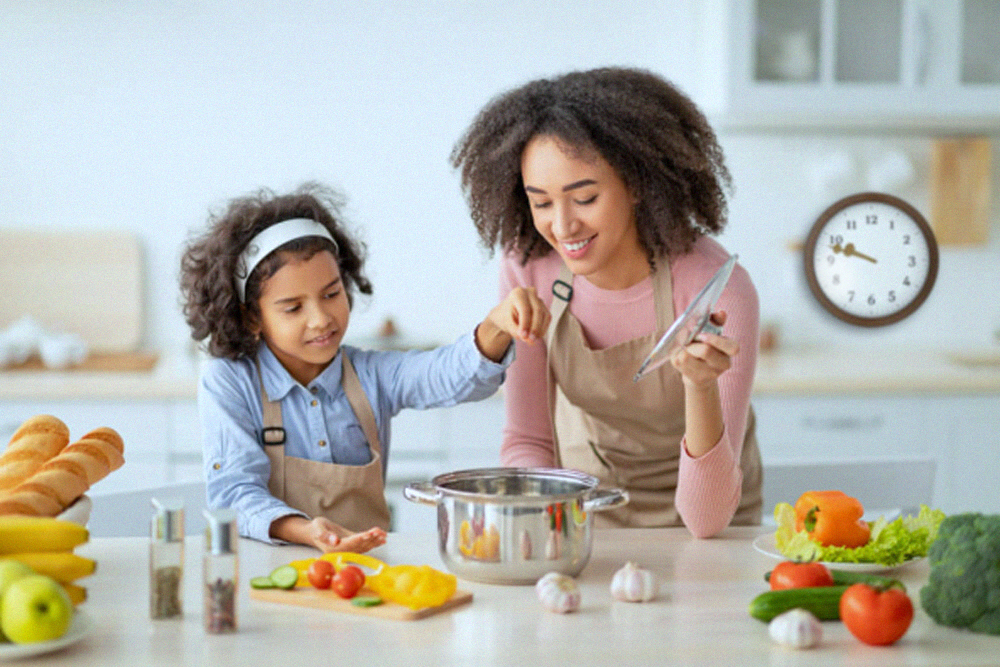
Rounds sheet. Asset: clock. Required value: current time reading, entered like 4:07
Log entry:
9:48
